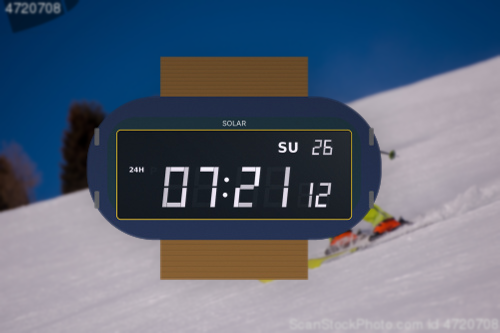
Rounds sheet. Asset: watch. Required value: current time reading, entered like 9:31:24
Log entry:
7:21:12
